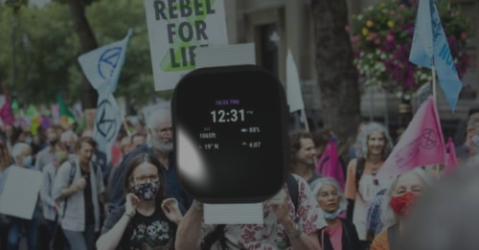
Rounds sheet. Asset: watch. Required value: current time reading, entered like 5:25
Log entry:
12:31
